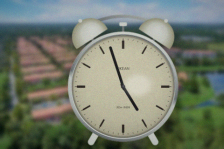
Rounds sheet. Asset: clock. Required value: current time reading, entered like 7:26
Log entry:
4:57
